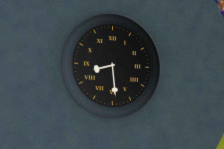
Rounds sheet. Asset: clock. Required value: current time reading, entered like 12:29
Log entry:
8:29
